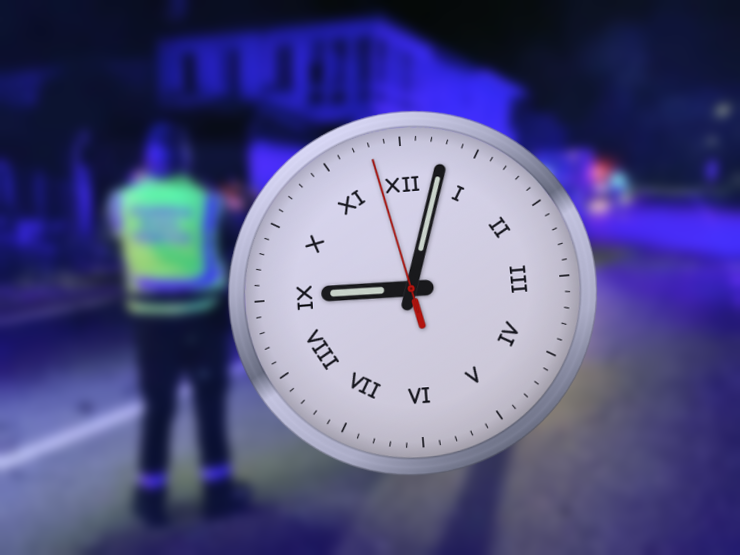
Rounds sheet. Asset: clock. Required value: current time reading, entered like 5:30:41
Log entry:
9:02:58
